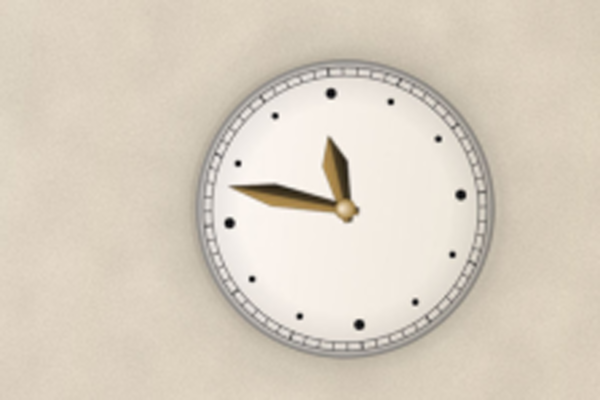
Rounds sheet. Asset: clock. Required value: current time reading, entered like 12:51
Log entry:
11:48
